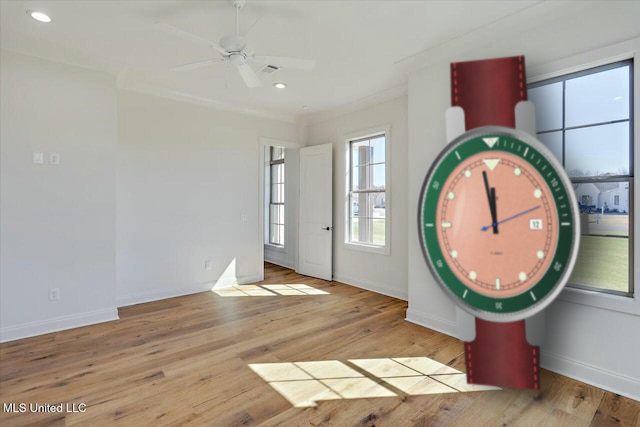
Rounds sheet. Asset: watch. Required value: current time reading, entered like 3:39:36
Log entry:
11:58:12
